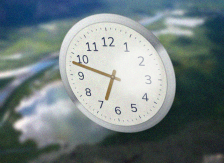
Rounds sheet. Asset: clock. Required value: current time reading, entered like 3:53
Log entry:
6:48
